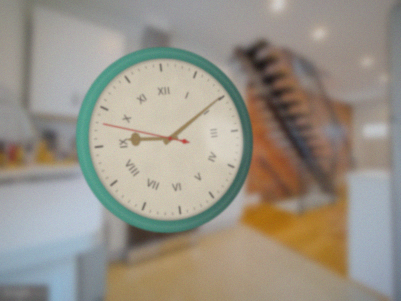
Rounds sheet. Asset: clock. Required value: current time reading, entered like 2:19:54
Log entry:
9:09:48
